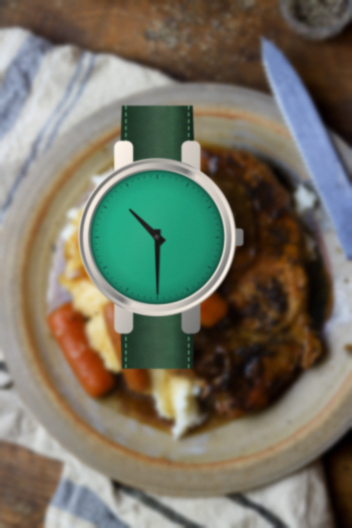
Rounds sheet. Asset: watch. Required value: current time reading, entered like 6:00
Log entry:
10:30
